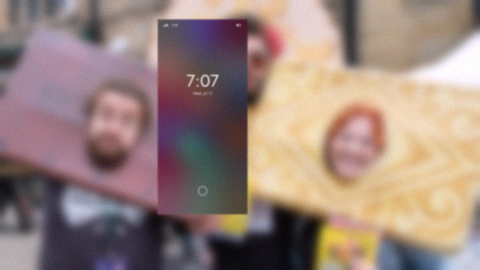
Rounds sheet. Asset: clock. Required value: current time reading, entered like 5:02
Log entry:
7:07
